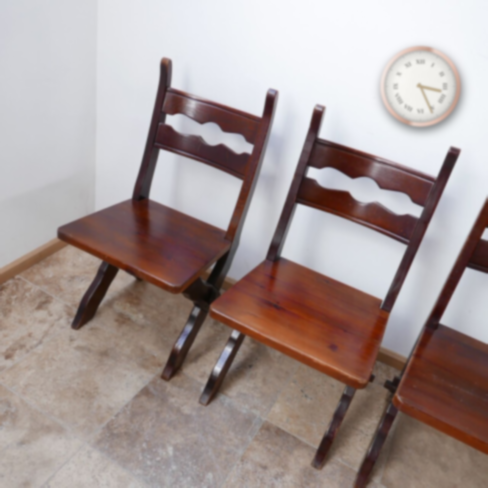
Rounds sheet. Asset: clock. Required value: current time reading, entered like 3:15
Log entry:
3:26
